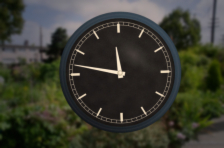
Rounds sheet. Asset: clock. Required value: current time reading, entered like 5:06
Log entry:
11:47
